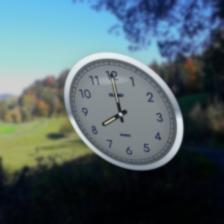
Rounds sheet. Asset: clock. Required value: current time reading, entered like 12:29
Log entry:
8:00
